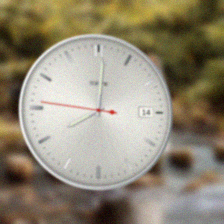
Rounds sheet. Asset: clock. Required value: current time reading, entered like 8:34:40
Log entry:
8:00:46
